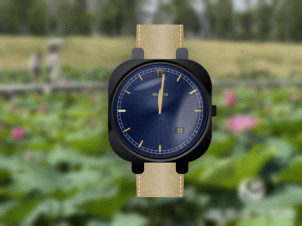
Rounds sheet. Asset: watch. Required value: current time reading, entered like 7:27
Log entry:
12:01
